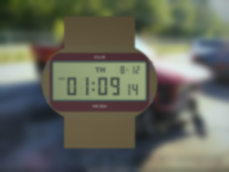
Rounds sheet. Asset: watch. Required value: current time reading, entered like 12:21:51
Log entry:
1:09:14
